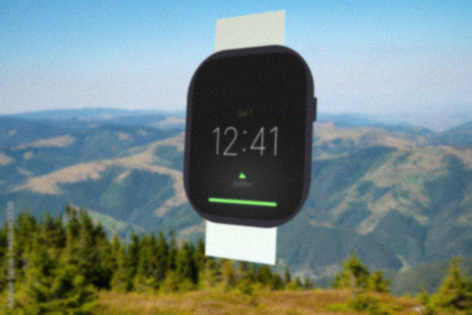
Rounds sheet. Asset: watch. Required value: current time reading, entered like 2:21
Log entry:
12:41
